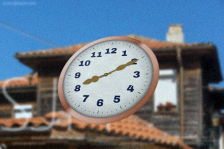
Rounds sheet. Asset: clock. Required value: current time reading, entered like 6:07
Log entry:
8:10
